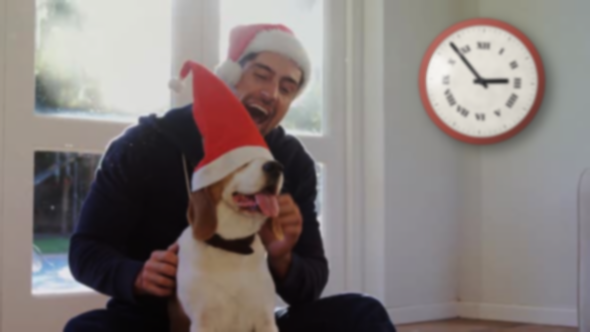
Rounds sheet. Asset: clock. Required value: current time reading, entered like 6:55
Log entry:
2:53
